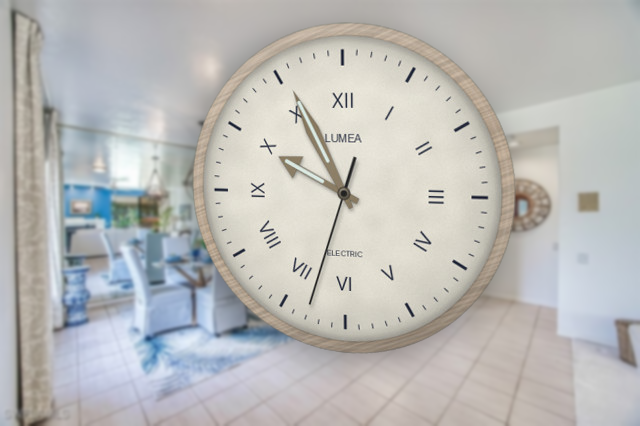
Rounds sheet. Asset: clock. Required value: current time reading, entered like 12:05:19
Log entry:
9:55:33
